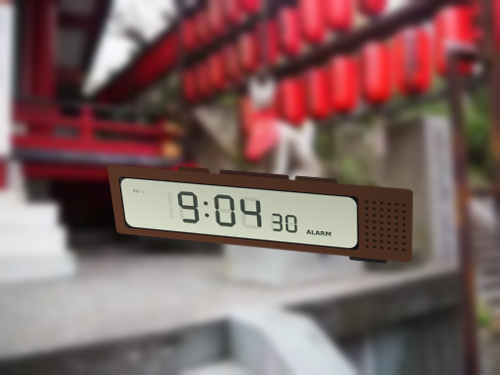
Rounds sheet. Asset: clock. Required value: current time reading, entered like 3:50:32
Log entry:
9:04:30
